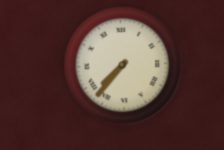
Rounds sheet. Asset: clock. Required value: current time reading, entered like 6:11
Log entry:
7:37
